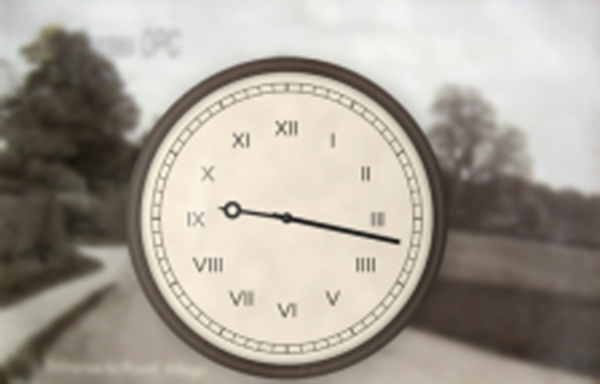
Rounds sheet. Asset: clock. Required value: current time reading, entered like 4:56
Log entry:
9:17
